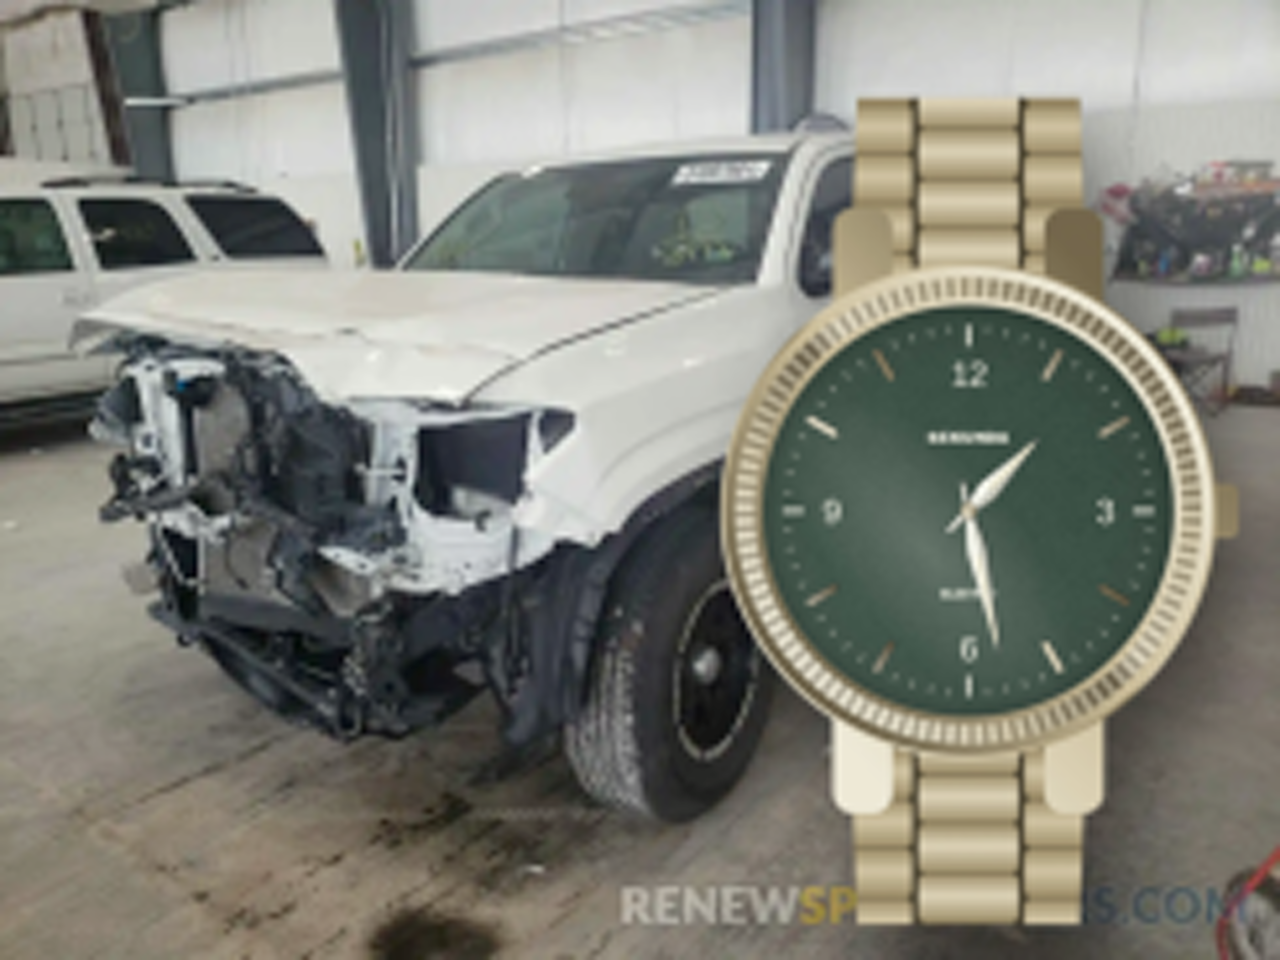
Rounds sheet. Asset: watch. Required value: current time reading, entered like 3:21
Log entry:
1:28
